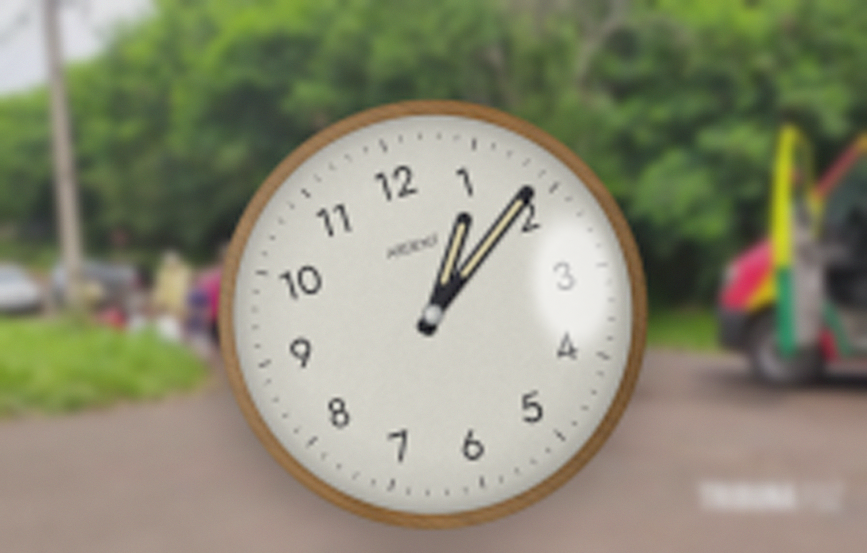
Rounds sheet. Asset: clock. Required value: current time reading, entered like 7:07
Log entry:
1:09
